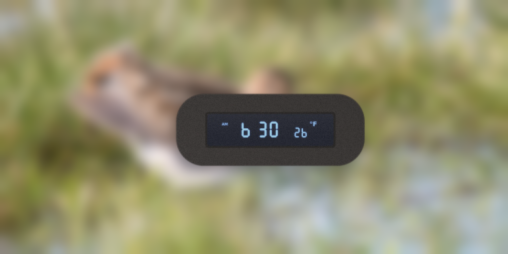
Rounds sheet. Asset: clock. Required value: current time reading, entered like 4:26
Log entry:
6:30
